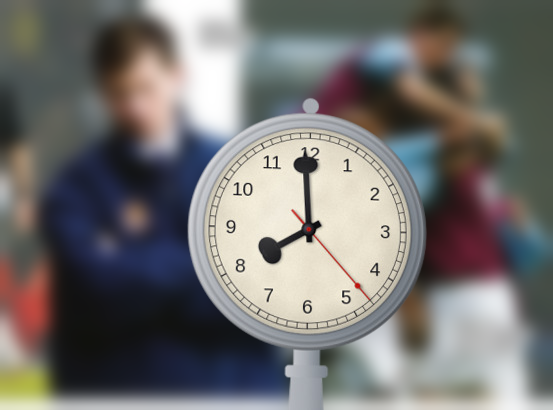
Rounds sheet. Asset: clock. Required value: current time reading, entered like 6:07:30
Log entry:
7:59:23
